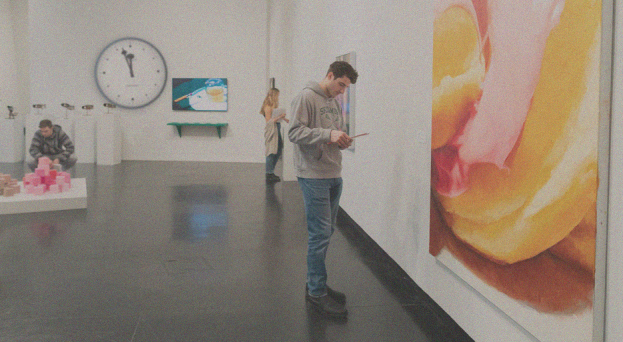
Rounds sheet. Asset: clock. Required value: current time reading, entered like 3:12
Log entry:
11:57
